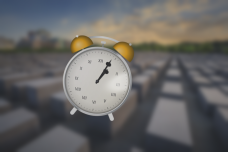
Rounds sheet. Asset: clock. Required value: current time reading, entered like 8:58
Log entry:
1:04
